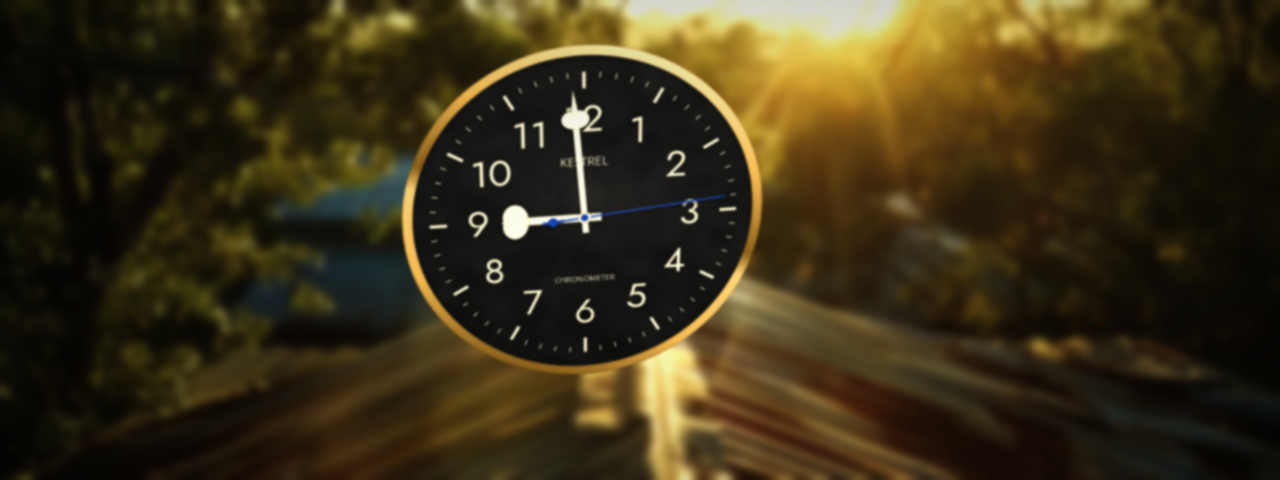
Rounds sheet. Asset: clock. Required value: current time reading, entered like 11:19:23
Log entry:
8:59:14
